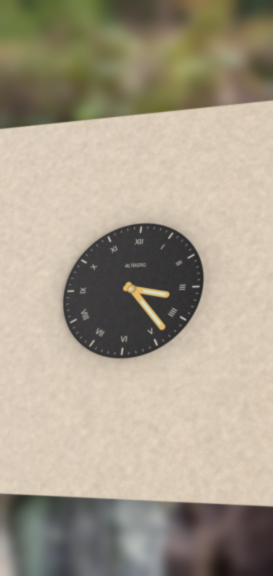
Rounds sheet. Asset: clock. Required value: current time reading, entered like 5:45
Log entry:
3:23
